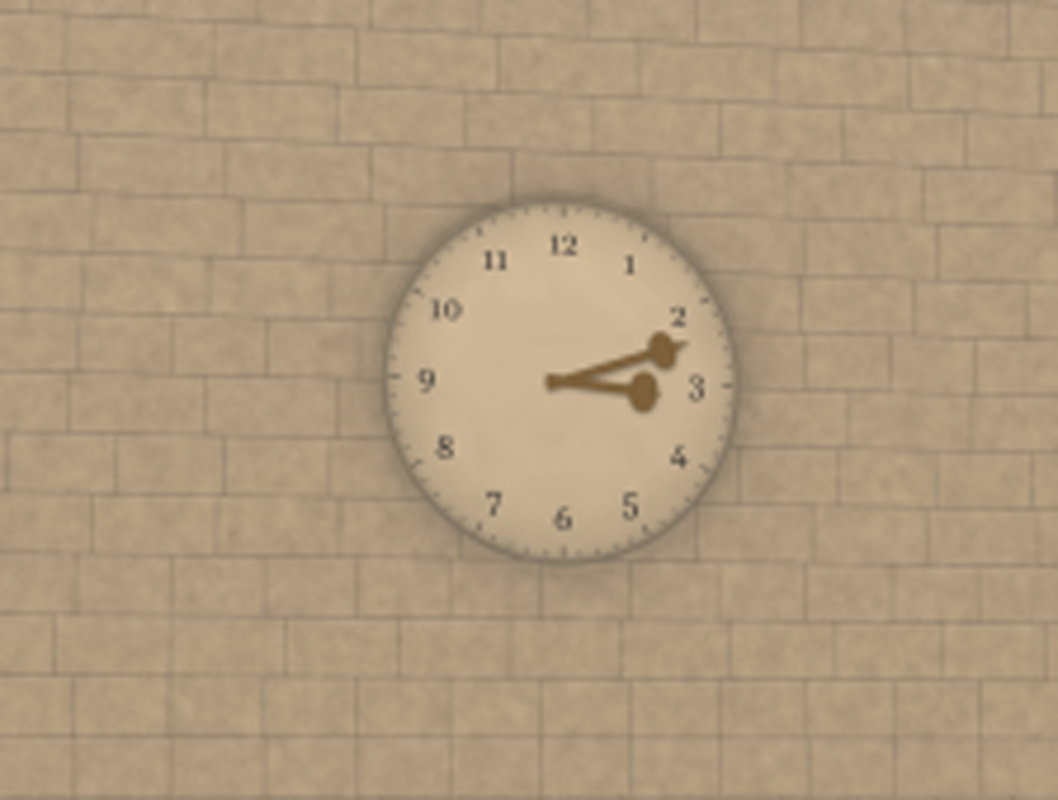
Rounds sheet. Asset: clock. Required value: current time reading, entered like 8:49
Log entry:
3:12
